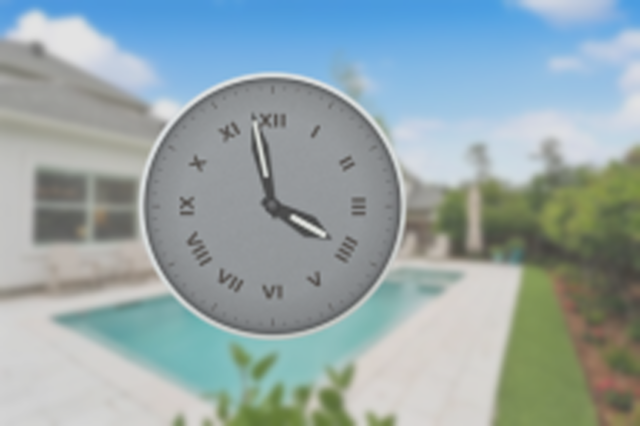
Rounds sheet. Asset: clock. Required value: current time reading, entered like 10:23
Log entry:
3:58
